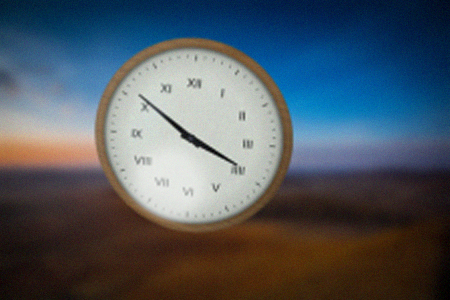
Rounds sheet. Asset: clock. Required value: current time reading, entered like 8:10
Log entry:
3:51
